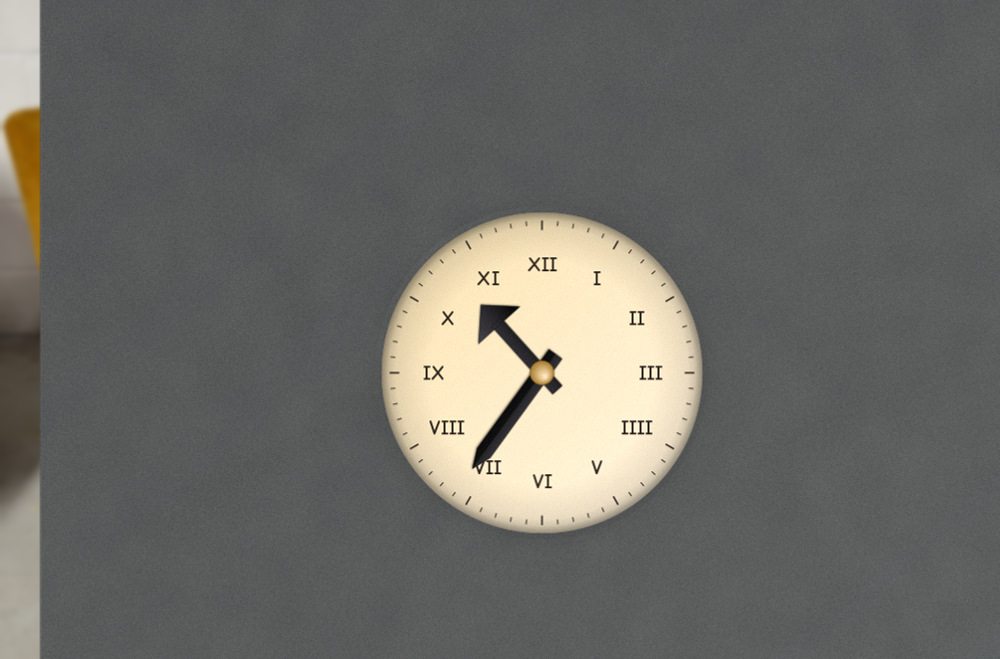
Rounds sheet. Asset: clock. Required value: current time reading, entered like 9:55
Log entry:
10:36
